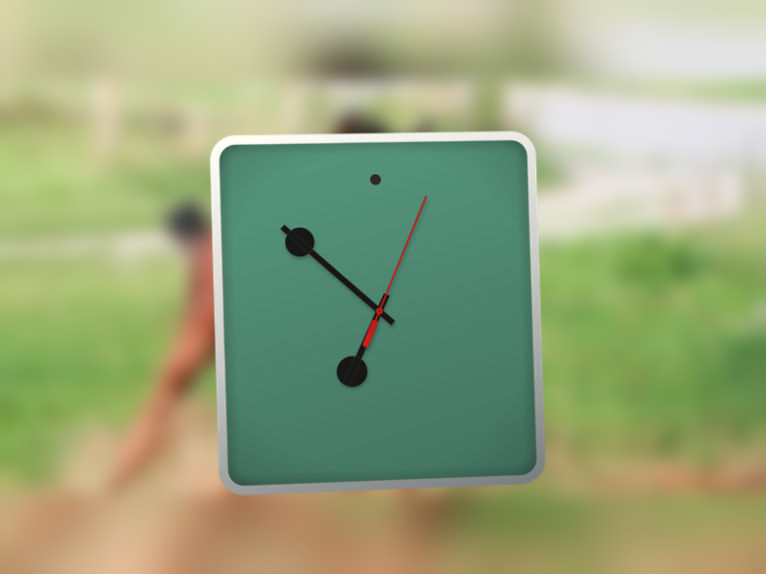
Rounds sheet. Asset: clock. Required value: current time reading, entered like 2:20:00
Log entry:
6:52:04
